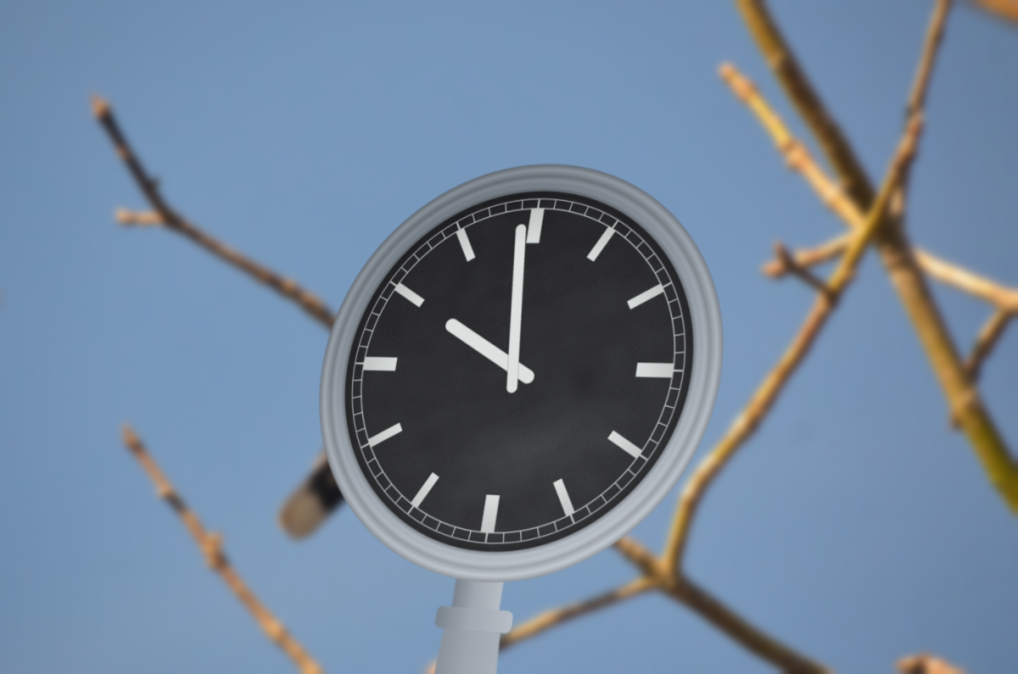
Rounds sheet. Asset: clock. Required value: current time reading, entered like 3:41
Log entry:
9:59
